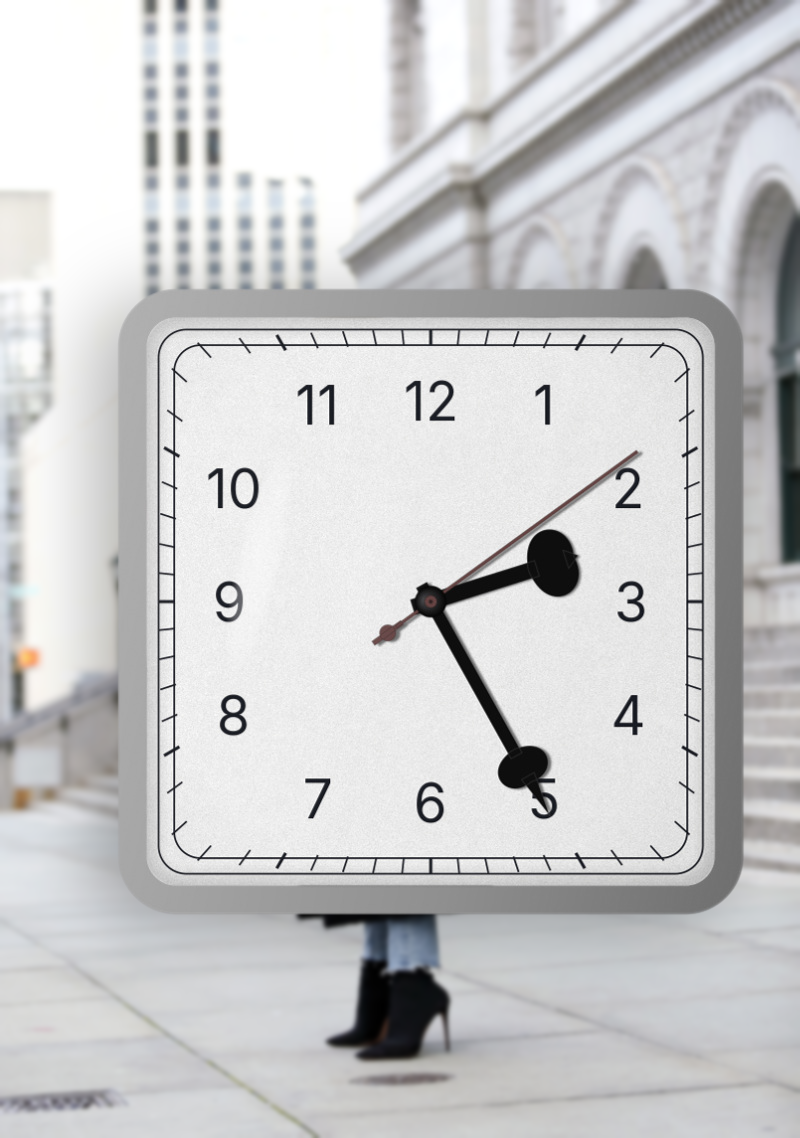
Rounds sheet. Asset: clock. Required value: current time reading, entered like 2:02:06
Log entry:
2:25:09
